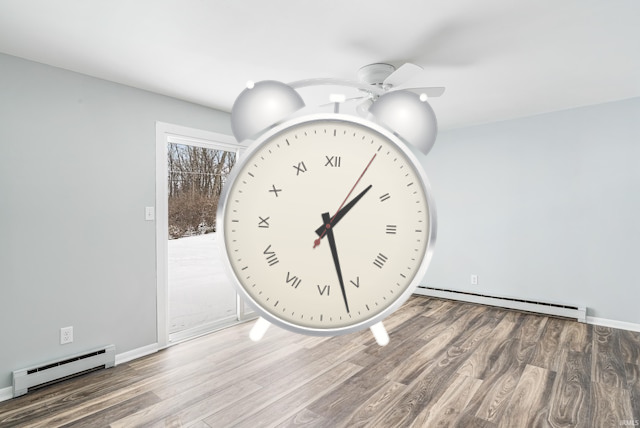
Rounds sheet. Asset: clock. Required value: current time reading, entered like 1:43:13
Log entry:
1:27:05
